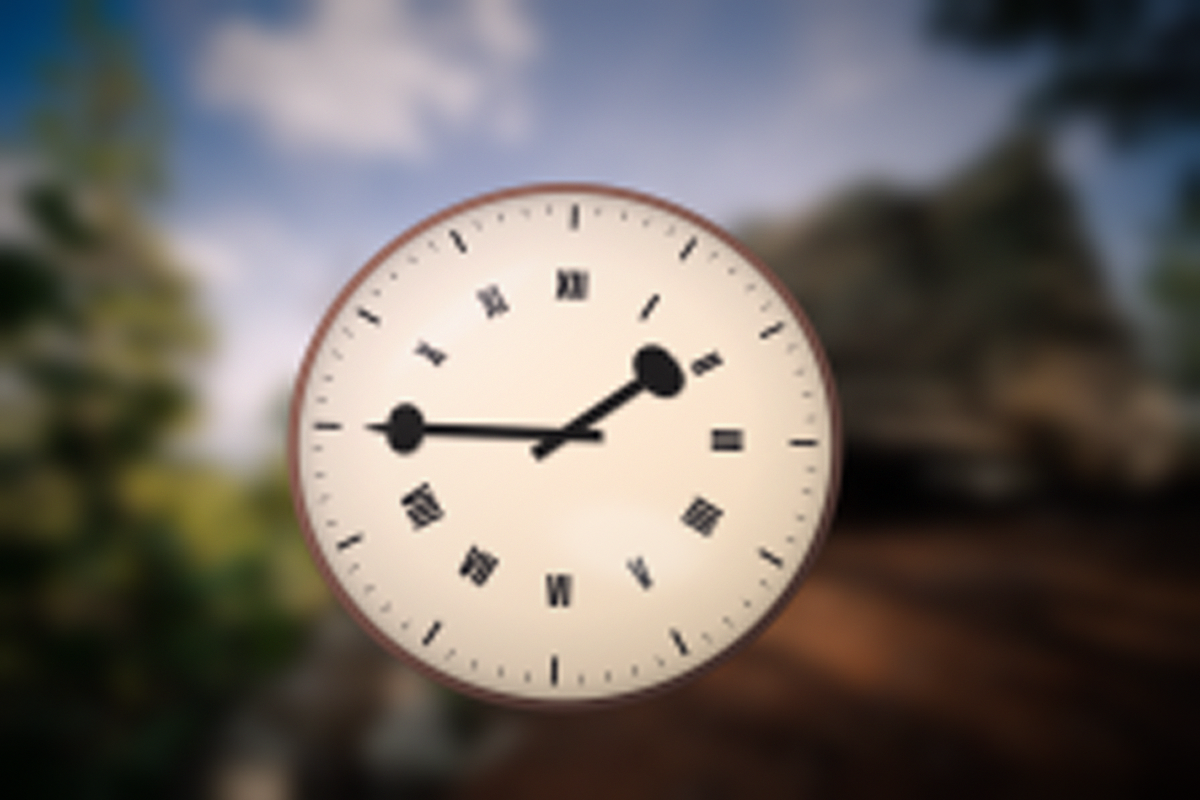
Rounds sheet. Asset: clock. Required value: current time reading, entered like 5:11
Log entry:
1:45
